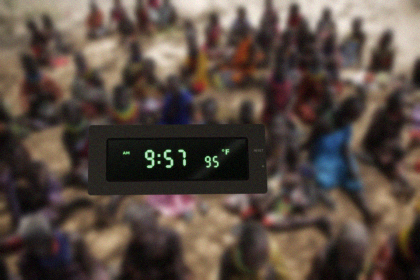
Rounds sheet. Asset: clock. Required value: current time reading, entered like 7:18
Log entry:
9:57
